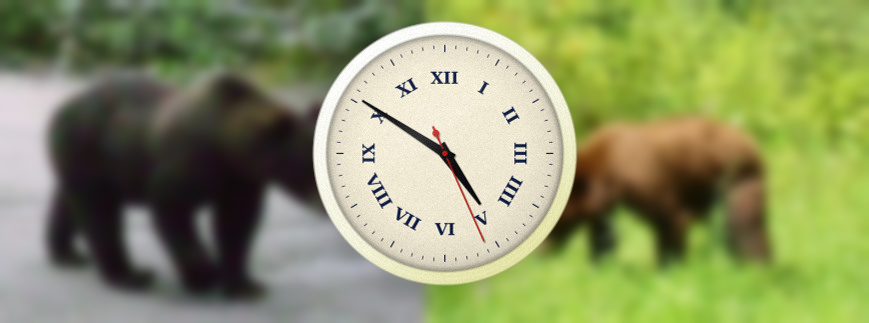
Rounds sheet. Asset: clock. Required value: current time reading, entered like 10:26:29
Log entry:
4:50:26
